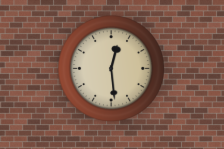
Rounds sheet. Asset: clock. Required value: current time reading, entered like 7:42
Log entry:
12:29
